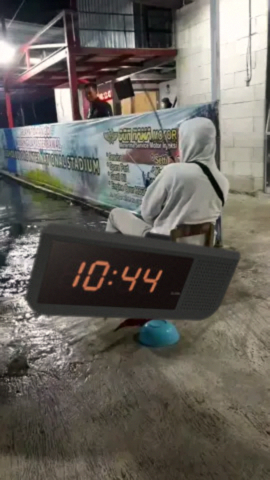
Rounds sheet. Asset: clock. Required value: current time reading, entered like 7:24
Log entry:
10:44
